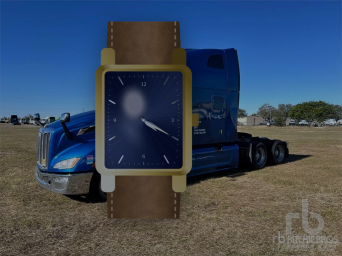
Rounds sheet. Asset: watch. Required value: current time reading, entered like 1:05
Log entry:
4:20
